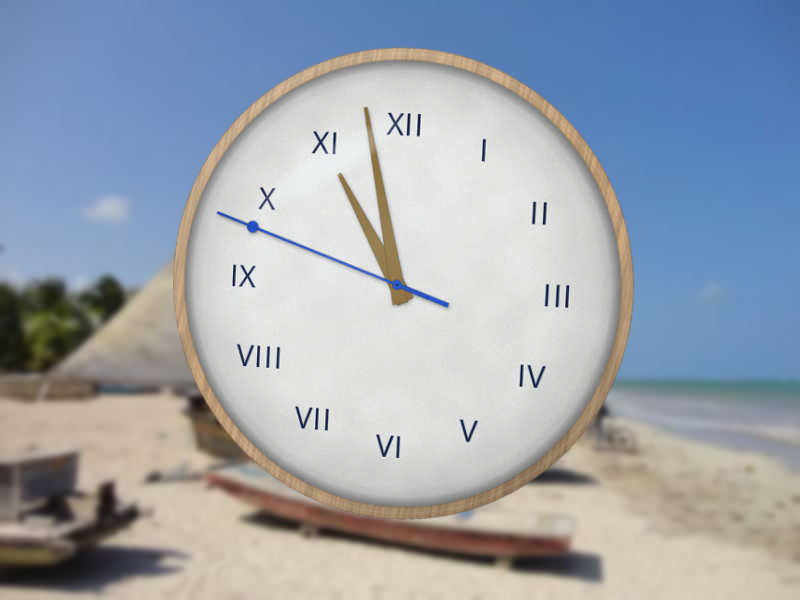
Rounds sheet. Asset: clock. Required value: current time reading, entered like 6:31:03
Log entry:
10:57:48
